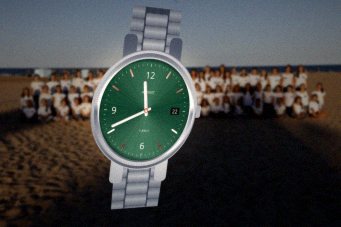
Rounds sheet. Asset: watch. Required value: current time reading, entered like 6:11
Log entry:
11:41
